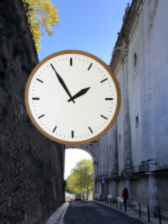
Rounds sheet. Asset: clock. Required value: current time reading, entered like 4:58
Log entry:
1:55
